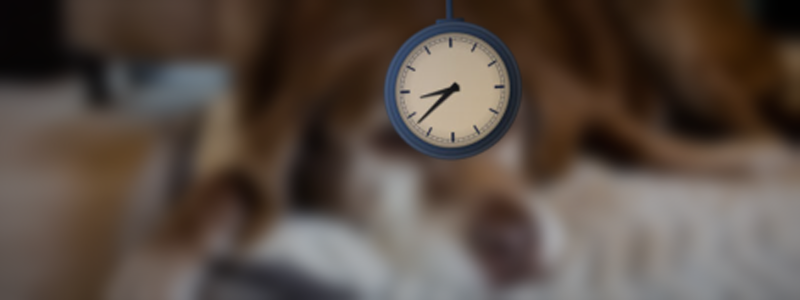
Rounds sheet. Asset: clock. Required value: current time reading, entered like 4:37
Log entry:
8:38
